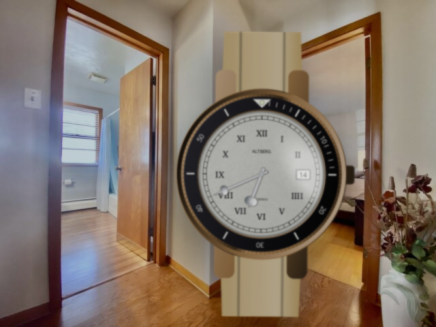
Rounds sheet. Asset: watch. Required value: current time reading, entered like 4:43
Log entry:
6:41
